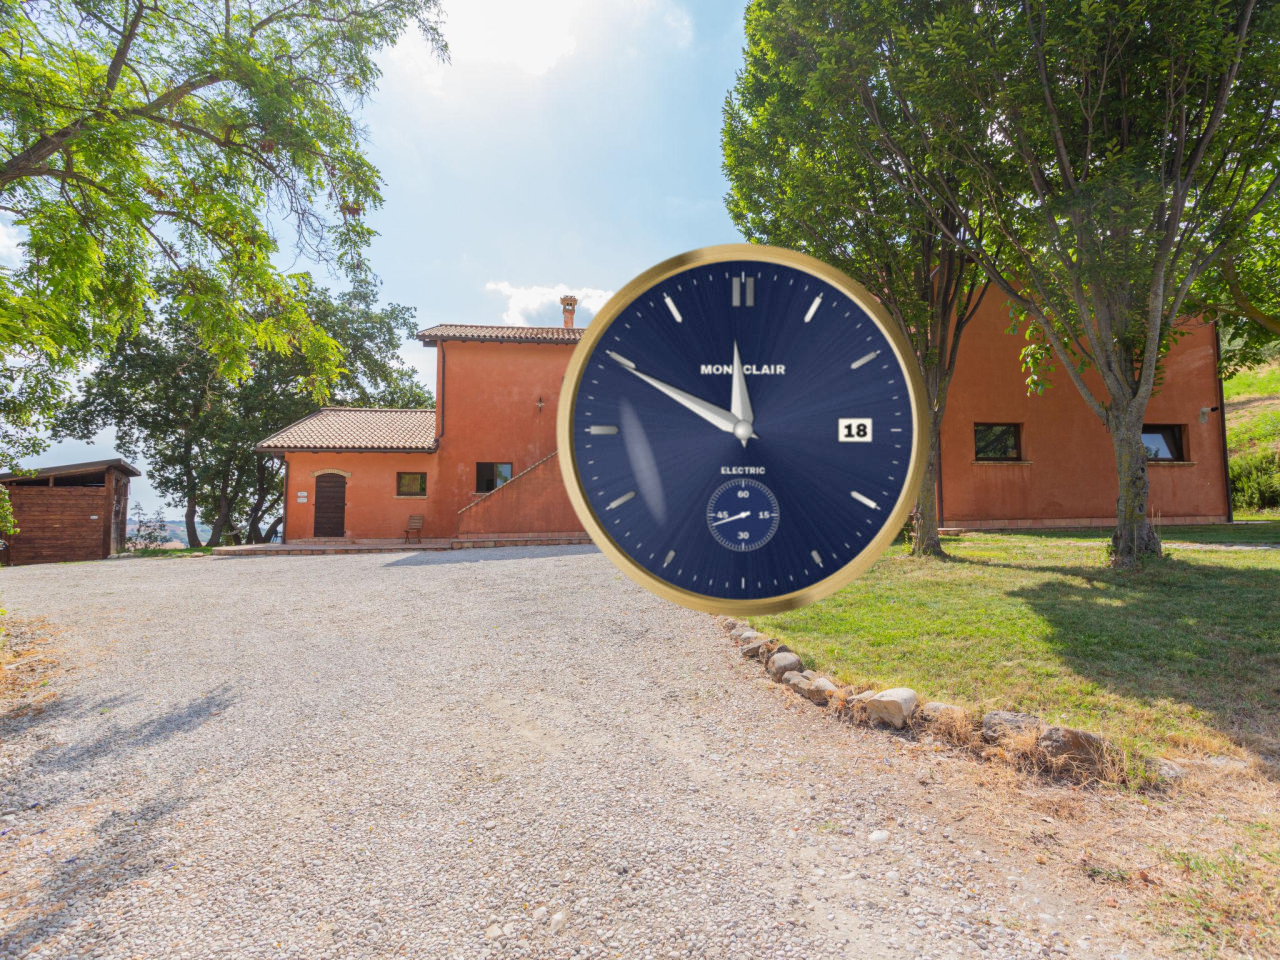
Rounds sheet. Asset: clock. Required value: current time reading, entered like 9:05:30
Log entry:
11:49:42
